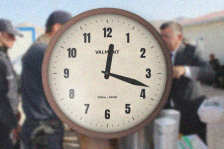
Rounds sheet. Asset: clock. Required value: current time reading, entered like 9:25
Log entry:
12:18
